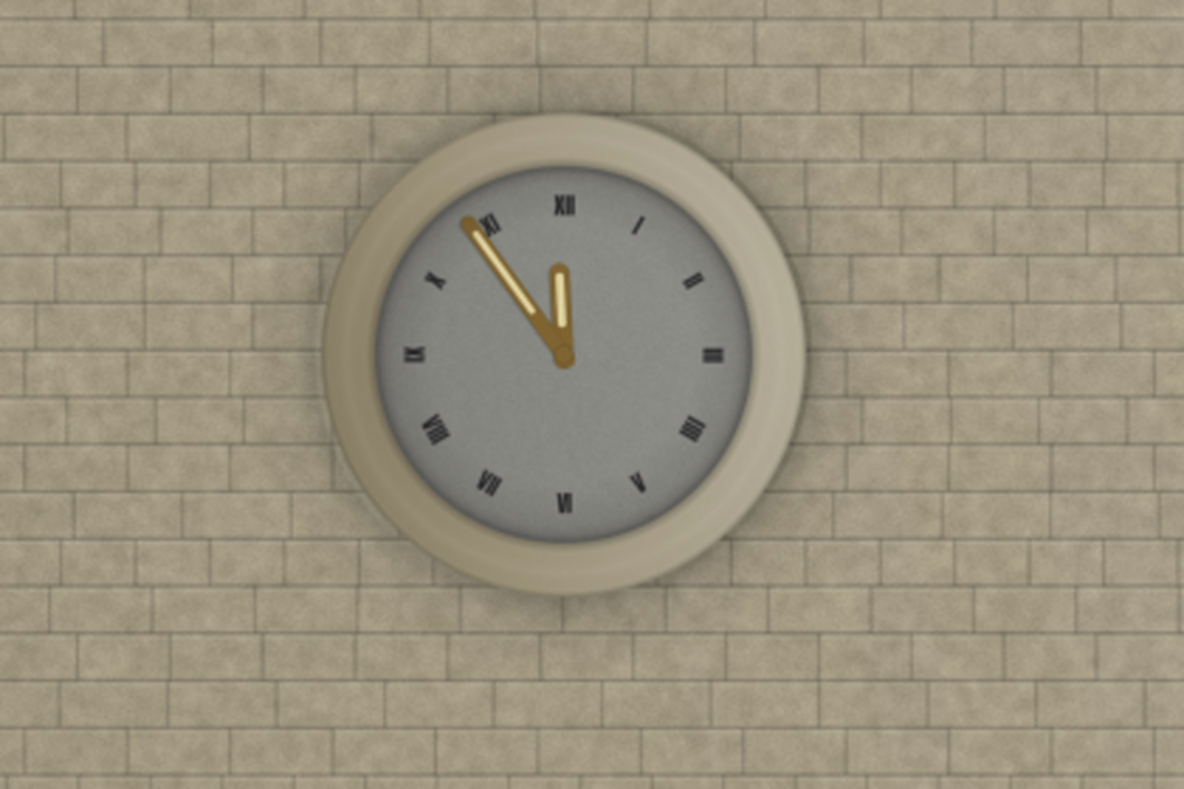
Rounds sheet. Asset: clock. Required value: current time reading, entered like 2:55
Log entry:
11:54
